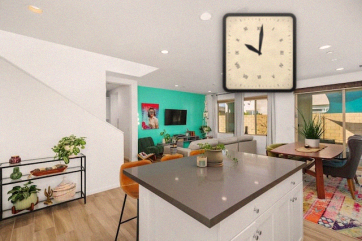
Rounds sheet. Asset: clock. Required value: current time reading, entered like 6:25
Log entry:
10:01
